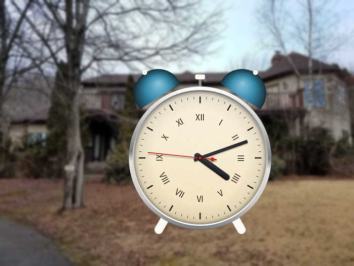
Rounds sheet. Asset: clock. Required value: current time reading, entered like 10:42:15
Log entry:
4:11:46
